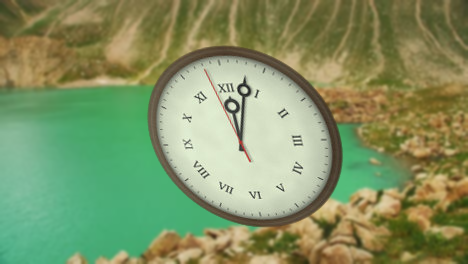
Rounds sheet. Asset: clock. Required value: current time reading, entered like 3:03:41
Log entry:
12:02:58
